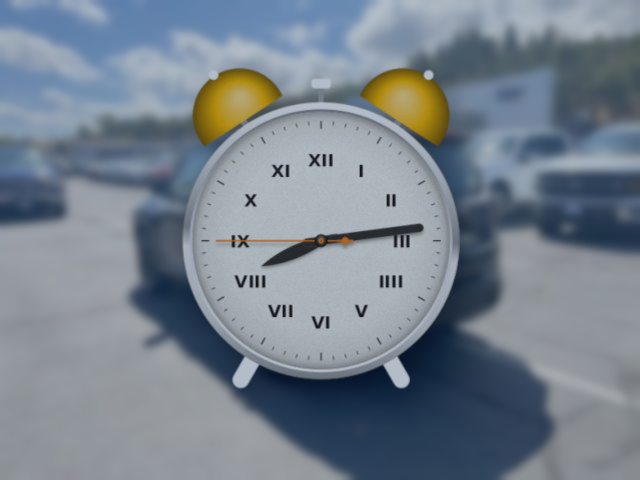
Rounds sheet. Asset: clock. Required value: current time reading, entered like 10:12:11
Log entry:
8:13:45
